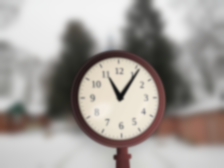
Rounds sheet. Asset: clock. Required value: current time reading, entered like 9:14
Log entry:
11:06
